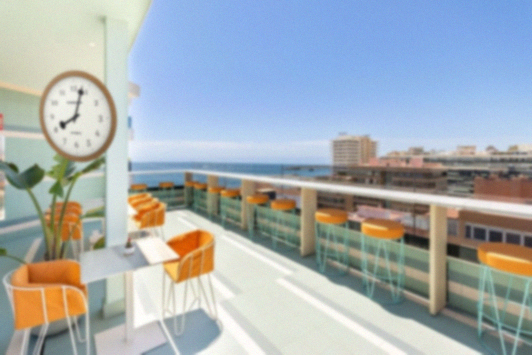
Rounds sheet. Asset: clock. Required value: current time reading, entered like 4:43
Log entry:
8:03
